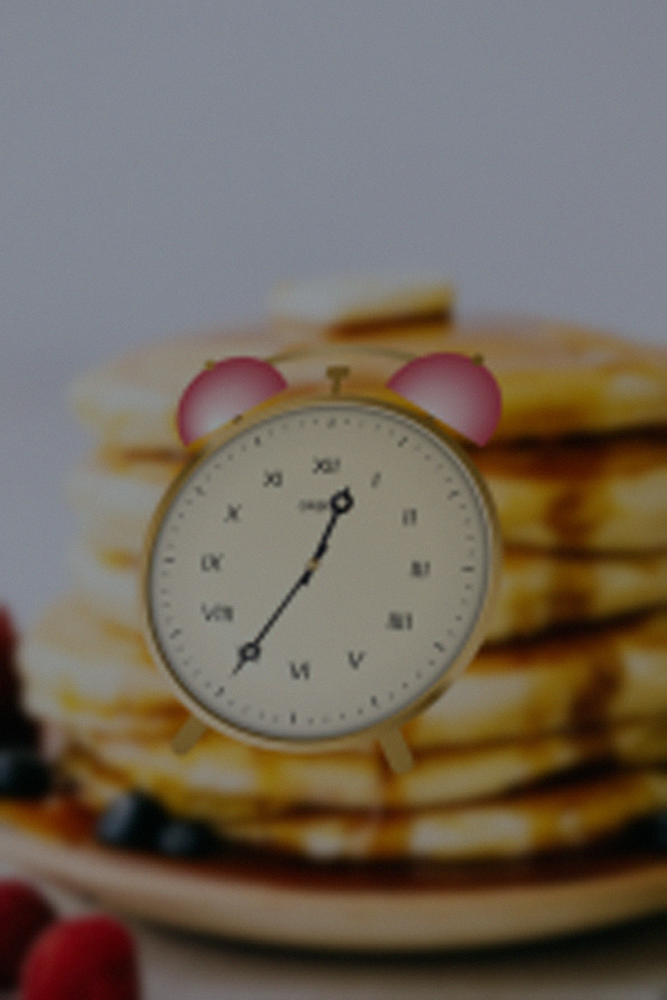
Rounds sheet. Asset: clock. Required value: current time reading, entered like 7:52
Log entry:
12:35
